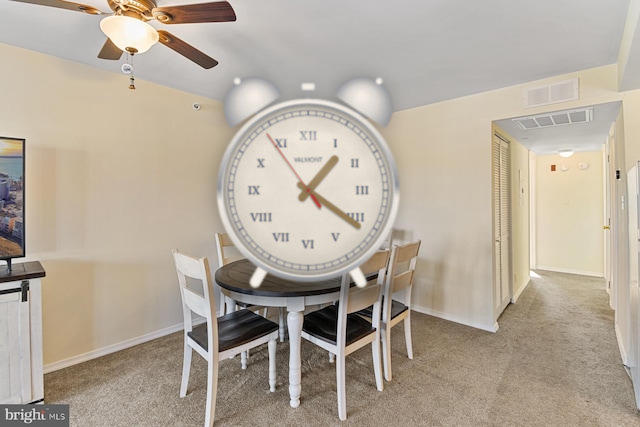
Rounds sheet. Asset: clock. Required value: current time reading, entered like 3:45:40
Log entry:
1:20:54
